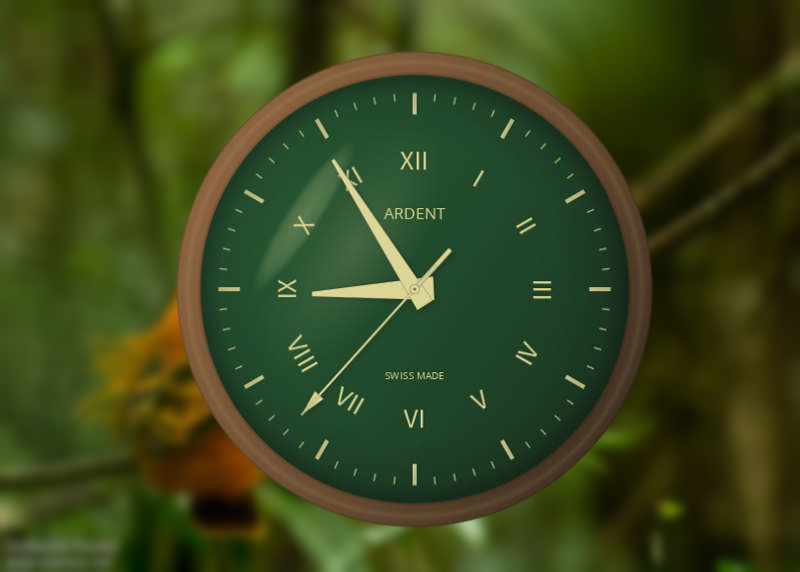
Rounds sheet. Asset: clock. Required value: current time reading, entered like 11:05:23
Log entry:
8:54:37
